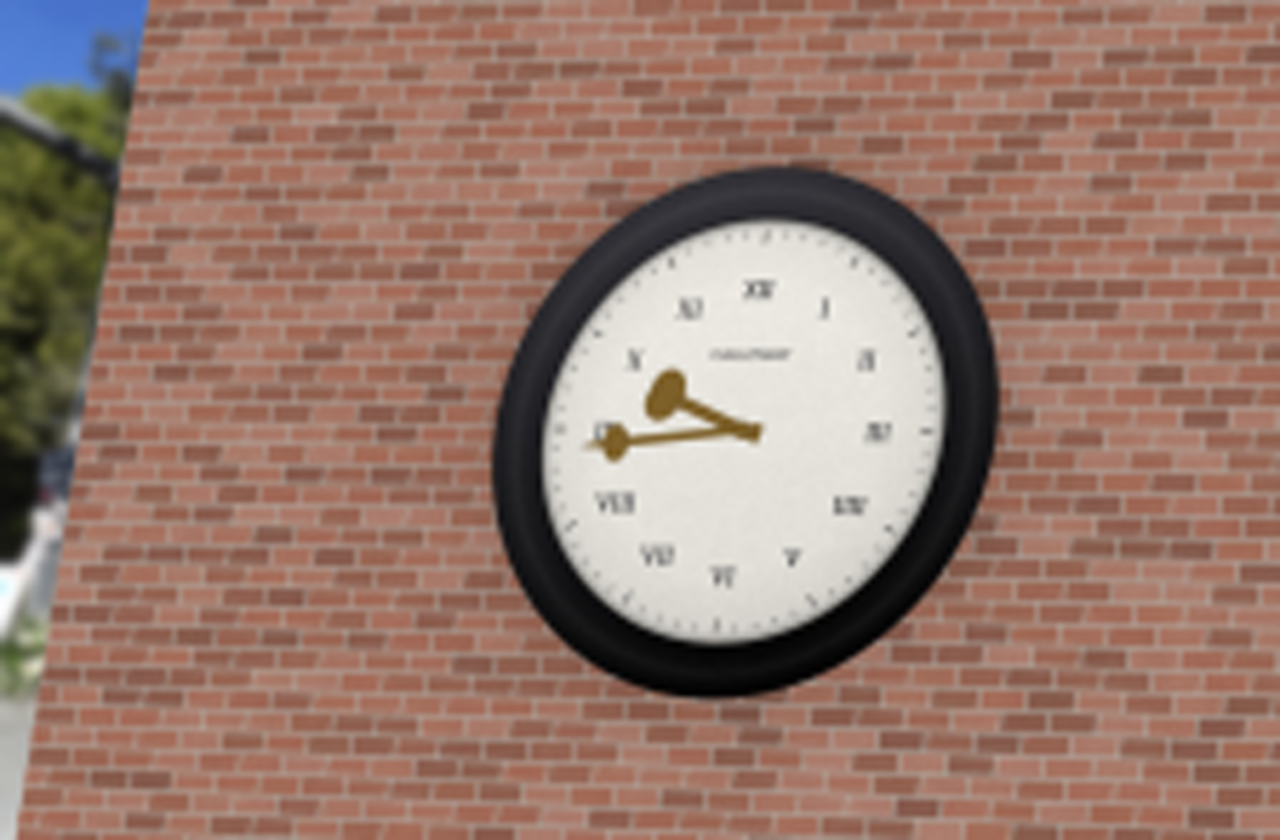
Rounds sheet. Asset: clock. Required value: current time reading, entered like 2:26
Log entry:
9:44
